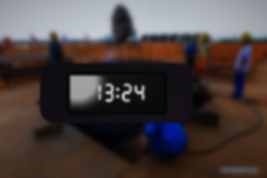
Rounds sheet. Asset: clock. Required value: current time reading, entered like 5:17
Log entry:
13:24
